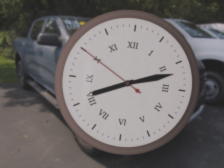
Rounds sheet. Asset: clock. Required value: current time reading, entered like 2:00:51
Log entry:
8:11:50
